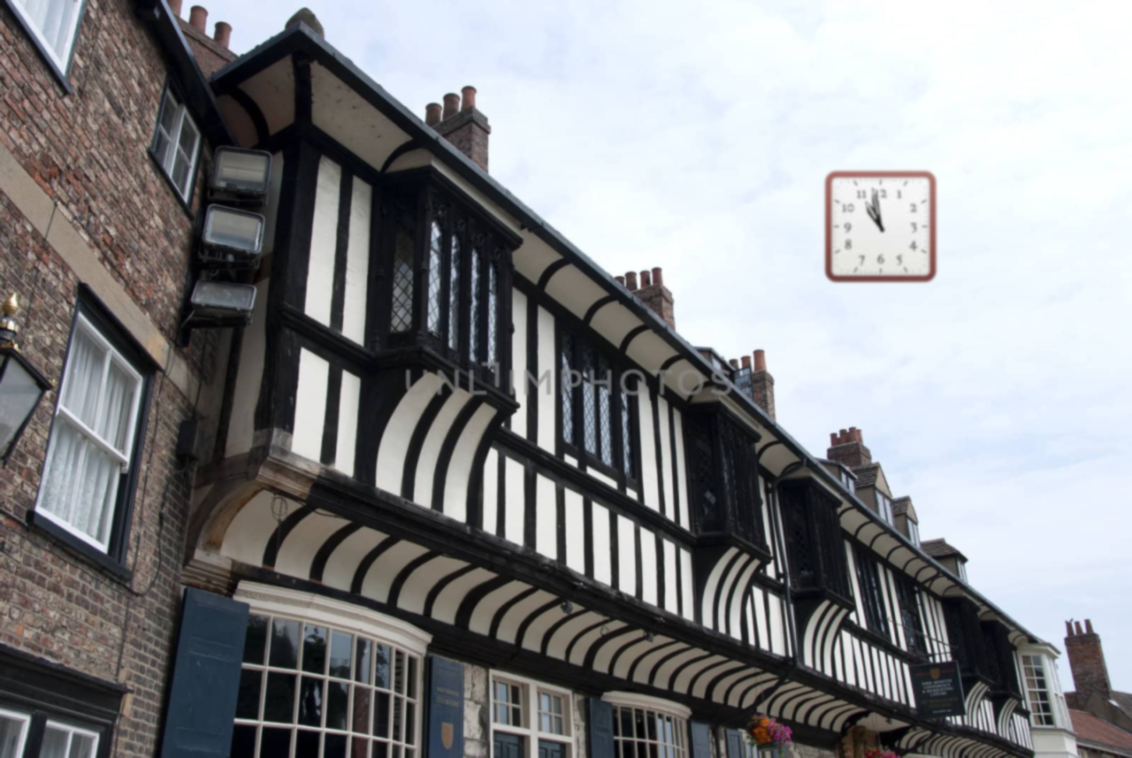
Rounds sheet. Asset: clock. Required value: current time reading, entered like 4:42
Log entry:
10:58
